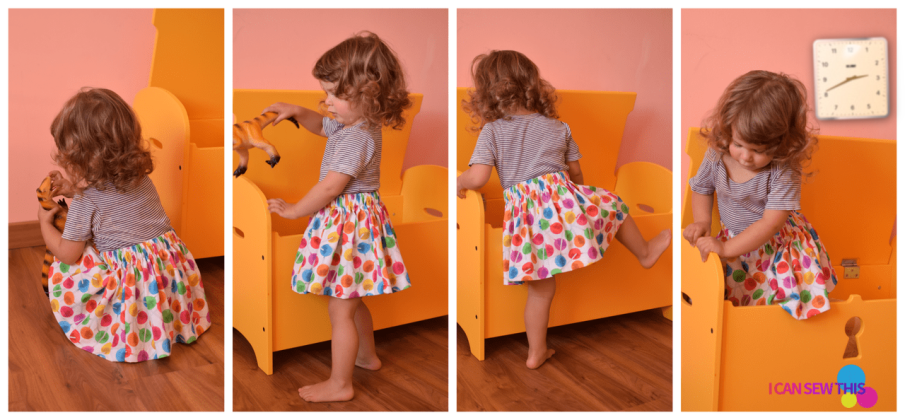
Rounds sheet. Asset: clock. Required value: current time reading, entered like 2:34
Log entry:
2:41
